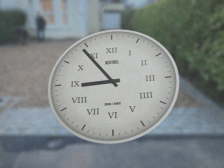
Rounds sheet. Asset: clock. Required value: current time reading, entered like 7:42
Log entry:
8:54
